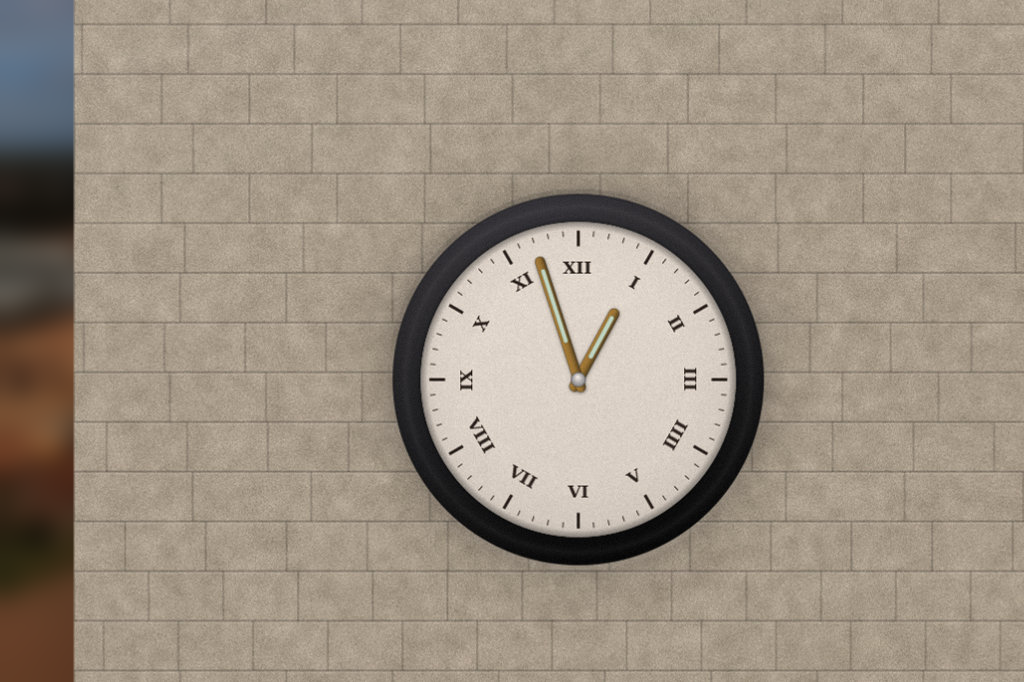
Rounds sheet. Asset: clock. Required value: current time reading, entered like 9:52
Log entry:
12:57
